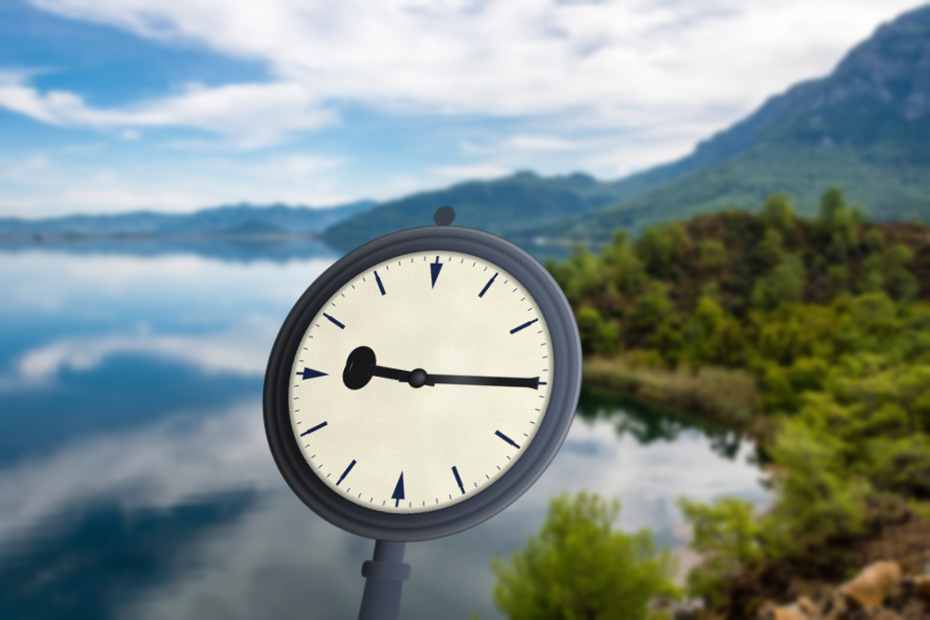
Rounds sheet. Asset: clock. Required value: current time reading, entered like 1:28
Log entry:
9:15
